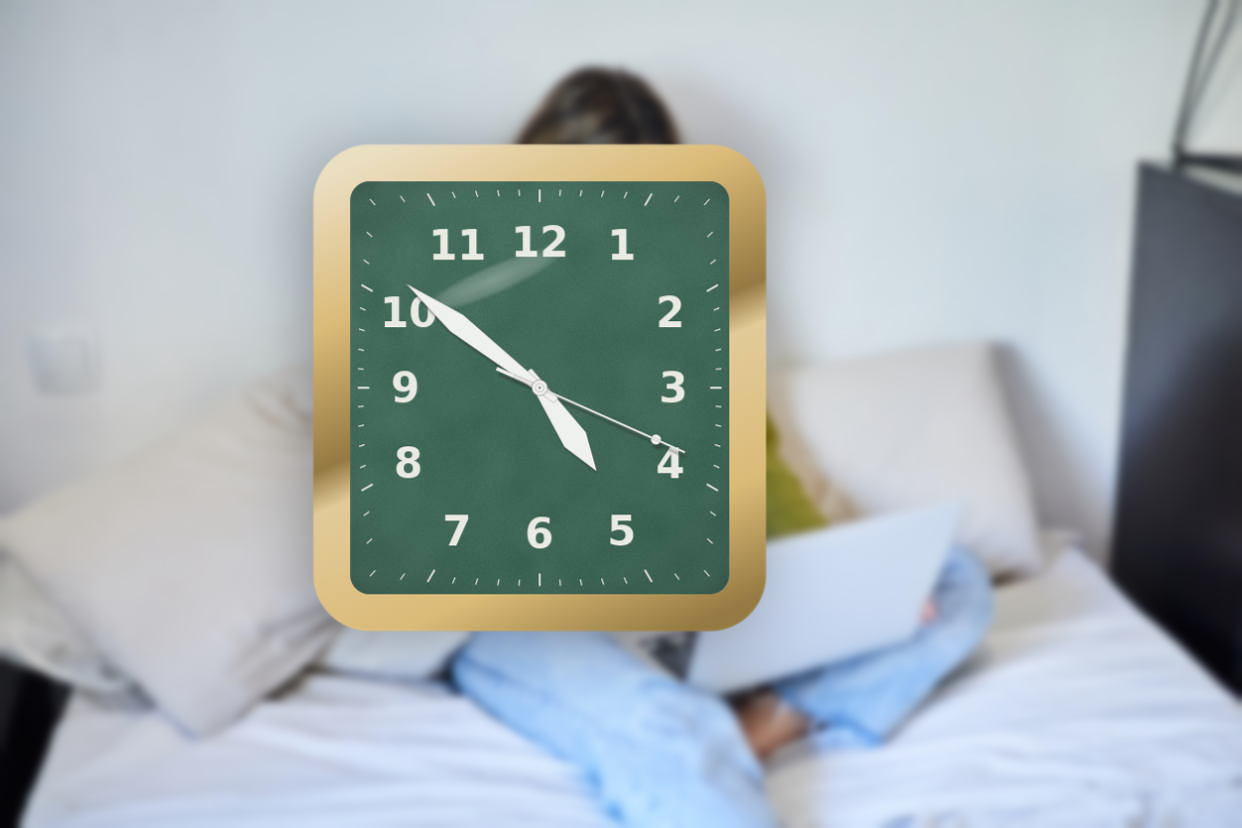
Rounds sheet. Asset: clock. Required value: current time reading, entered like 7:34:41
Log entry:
4:51:19
